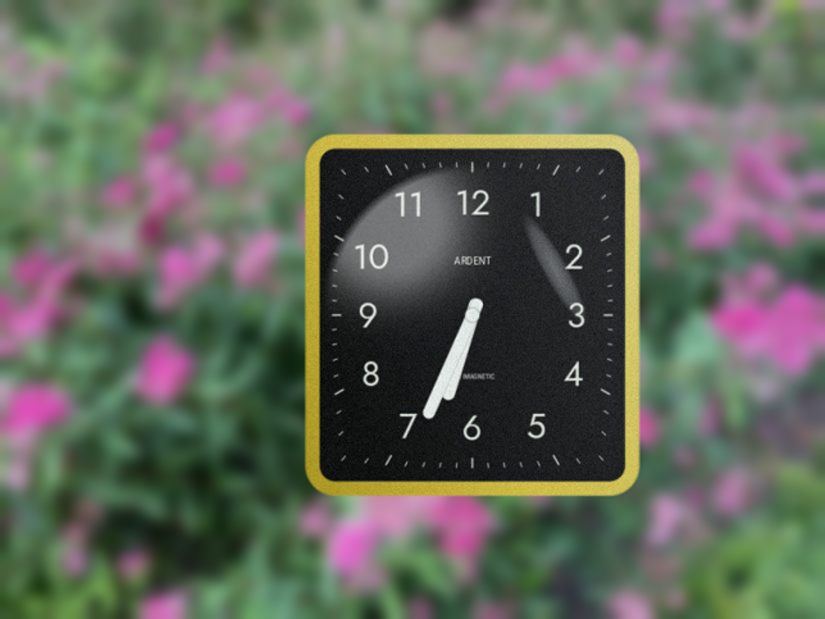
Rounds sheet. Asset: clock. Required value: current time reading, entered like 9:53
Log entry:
6:34
